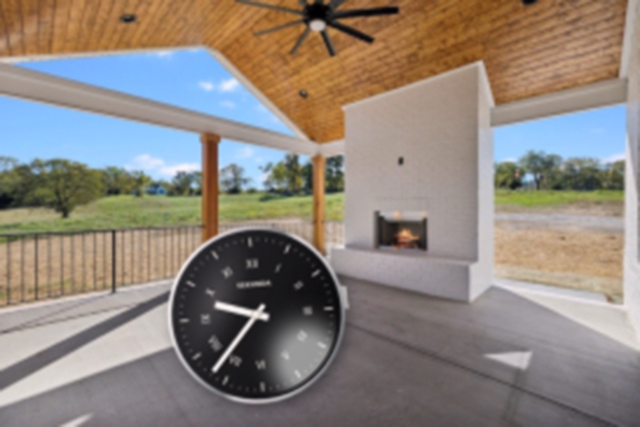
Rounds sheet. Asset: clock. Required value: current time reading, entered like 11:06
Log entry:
9:37
